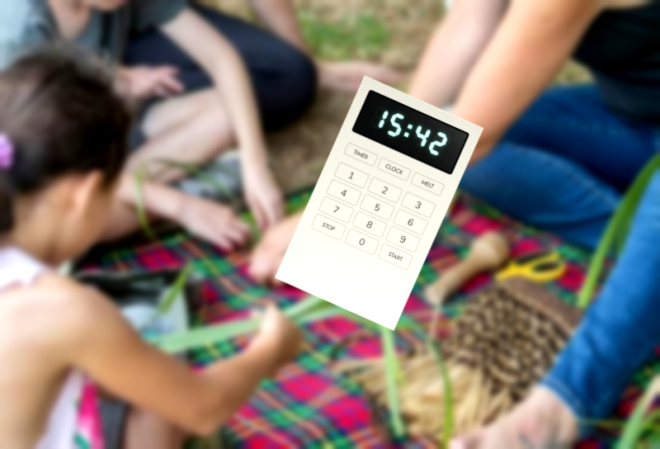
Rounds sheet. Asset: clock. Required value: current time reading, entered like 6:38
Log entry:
15:42
